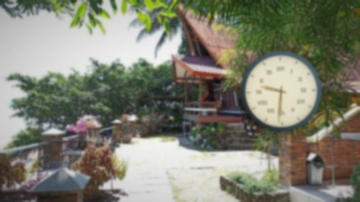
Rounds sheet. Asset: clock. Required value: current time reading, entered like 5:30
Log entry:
9:31
